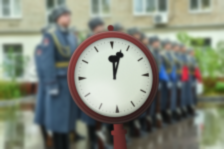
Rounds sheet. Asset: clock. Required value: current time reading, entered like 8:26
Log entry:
12:03
